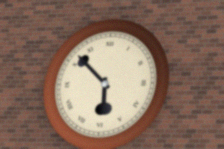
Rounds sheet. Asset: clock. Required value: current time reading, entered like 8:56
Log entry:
5:52
